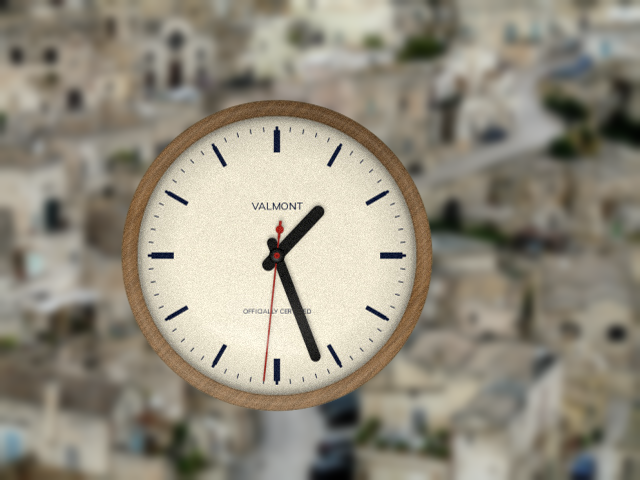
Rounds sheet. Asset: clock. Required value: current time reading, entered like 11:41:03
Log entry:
1:26:31
